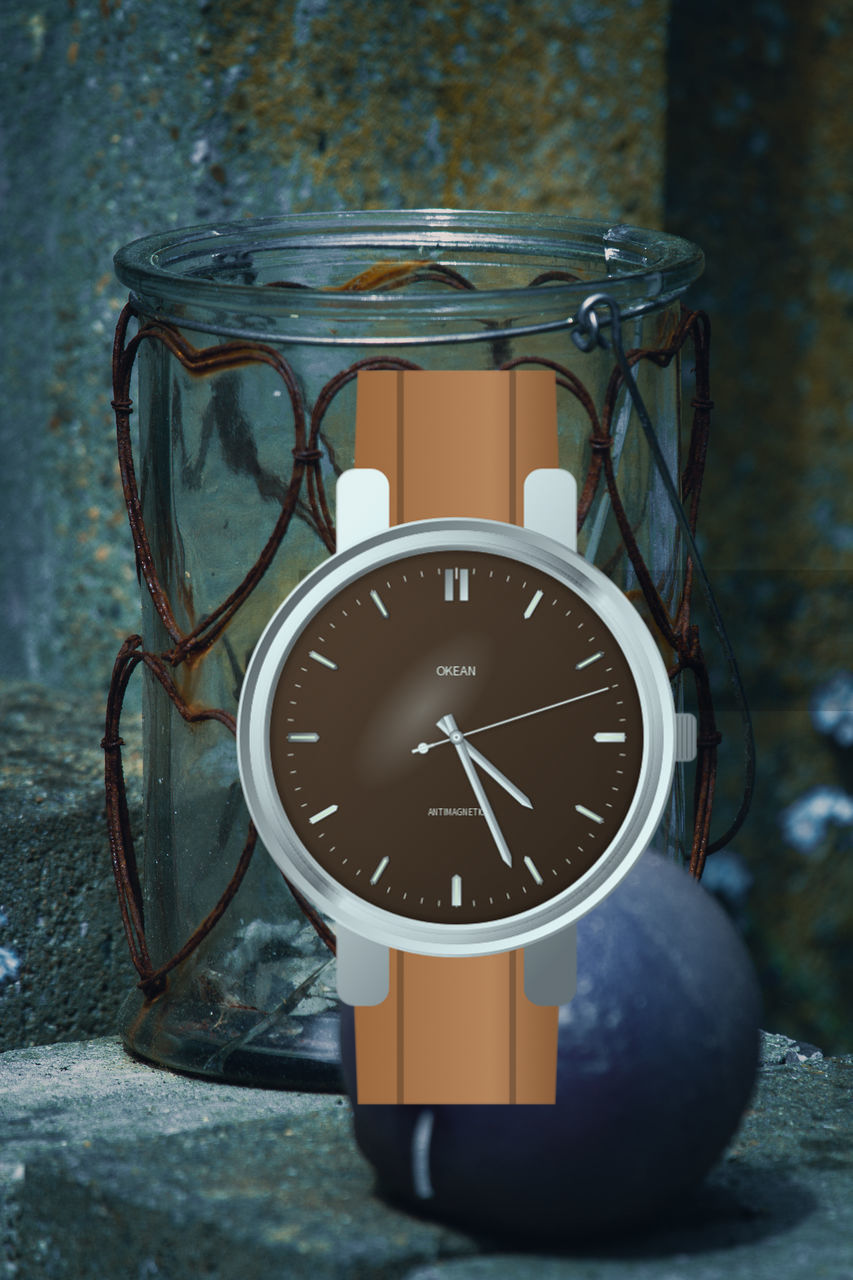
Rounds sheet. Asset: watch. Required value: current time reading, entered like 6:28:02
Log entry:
4:26:12
